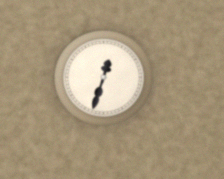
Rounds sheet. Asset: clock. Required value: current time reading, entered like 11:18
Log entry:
12:33
